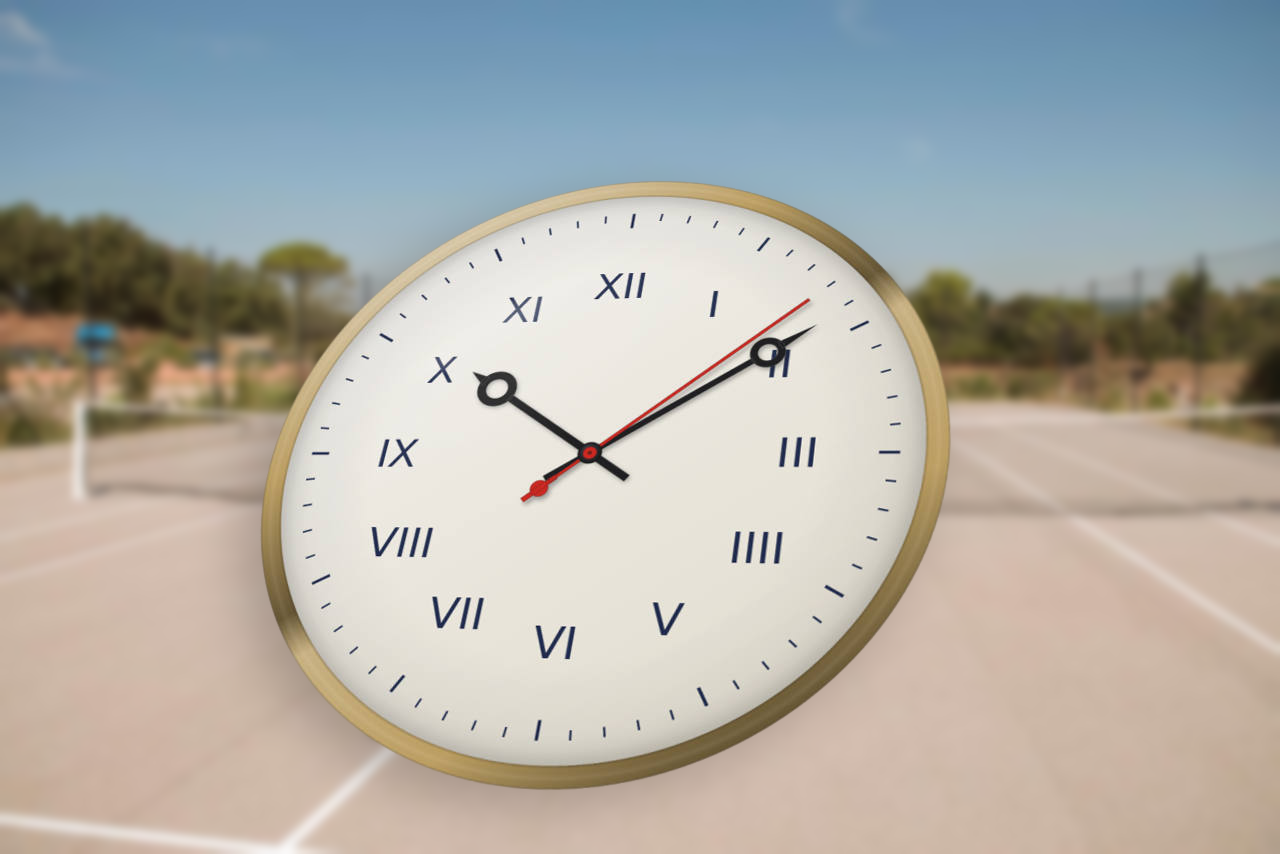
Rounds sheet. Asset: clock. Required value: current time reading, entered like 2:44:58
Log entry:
10:09:08
